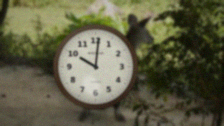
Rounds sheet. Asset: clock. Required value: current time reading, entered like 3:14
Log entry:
10:01
